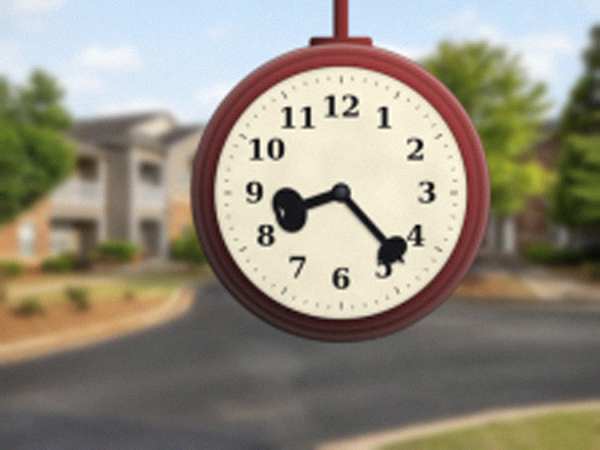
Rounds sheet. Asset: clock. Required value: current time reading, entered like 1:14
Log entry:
8:23
